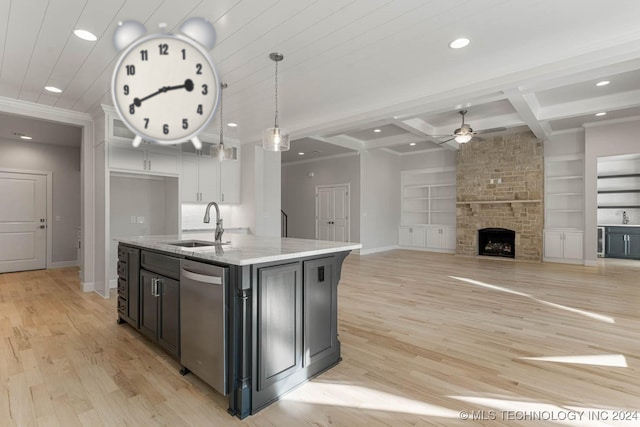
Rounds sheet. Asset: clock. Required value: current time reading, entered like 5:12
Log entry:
2:41
